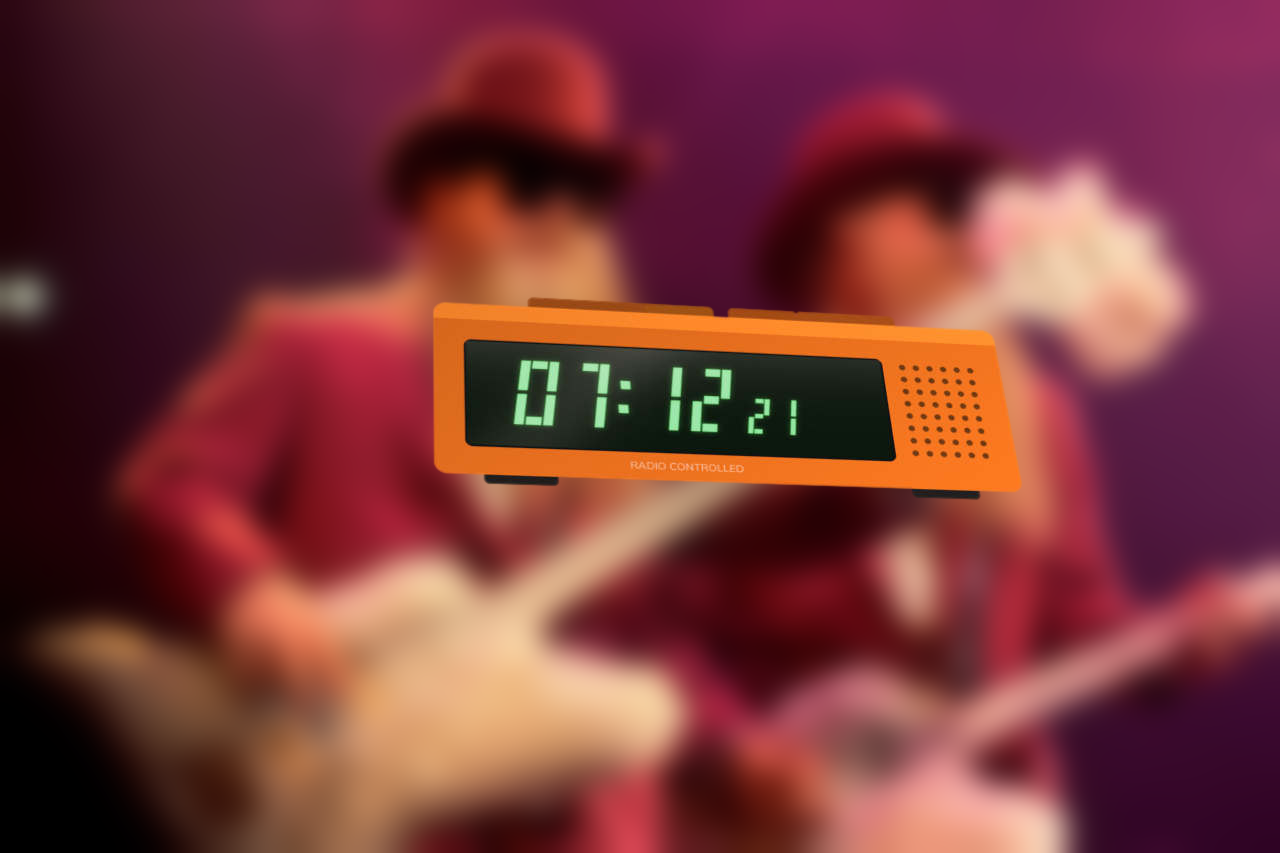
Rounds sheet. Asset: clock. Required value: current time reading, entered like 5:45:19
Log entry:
7:12:21
